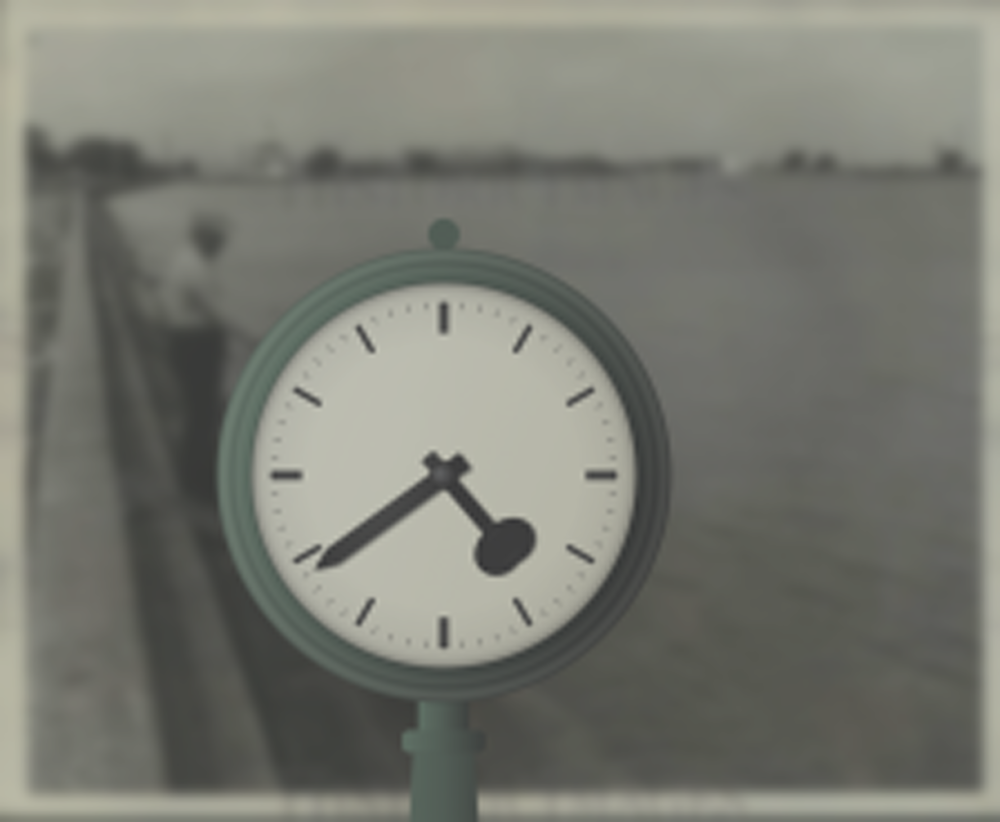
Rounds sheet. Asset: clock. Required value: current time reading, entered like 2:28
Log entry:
4:39
